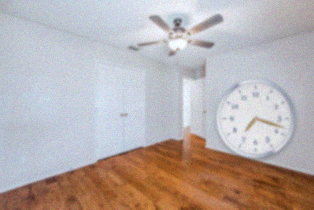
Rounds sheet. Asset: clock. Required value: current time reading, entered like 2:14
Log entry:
7:18
